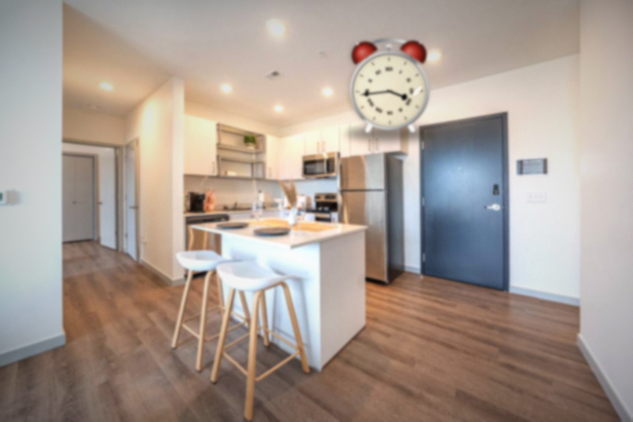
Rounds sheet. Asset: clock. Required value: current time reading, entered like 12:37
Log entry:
3:44
